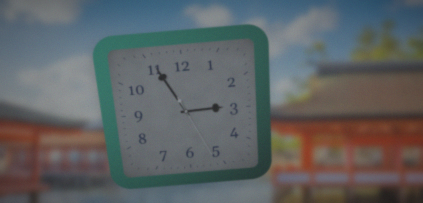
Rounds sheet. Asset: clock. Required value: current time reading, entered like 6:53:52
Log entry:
2:55:26
